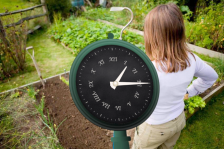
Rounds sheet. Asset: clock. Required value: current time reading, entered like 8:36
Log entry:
1:15
